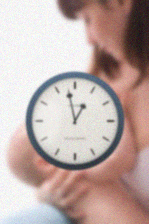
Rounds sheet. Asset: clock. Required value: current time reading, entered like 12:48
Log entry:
12:58
